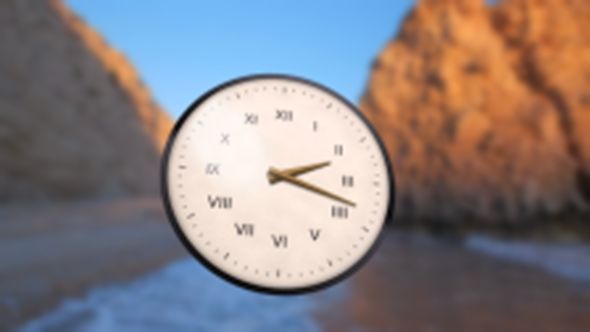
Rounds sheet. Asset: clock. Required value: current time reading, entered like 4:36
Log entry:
2:18
